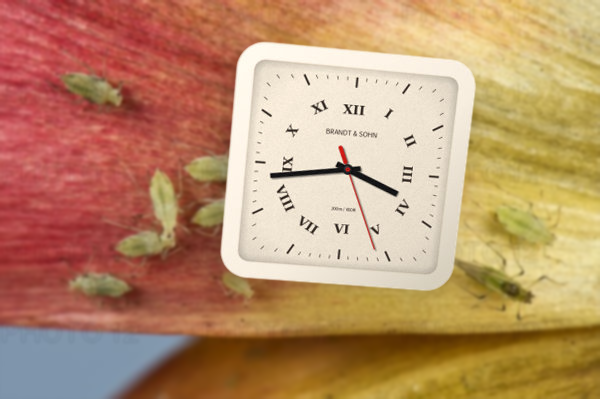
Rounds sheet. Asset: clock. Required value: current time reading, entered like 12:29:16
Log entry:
3:43:26
